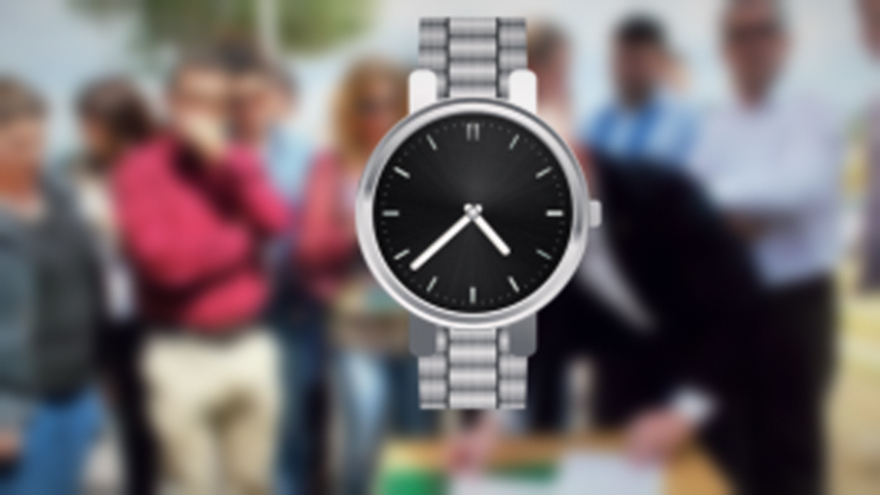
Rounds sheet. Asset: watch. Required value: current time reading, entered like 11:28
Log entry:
4:38
